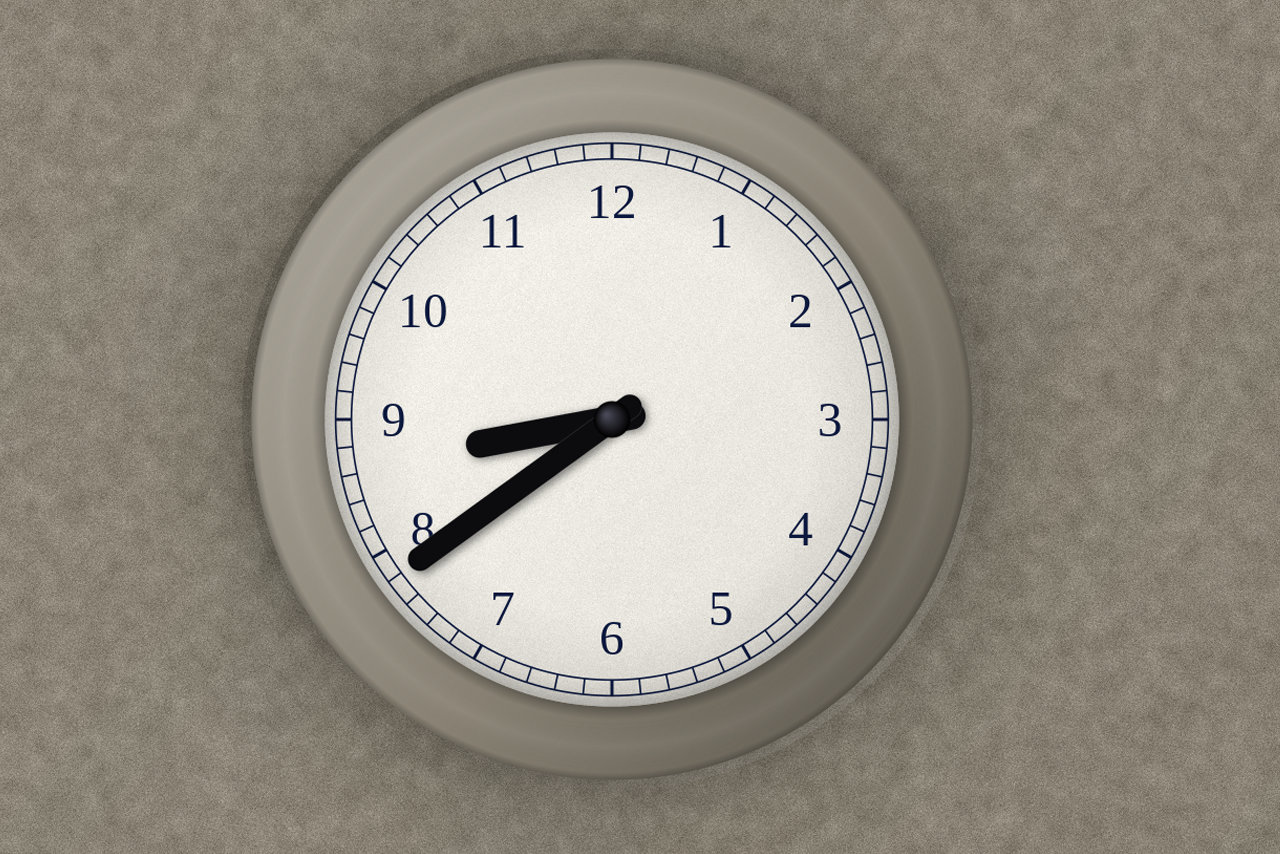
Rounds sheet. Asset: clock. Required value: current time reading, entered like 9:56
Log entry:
8:39
